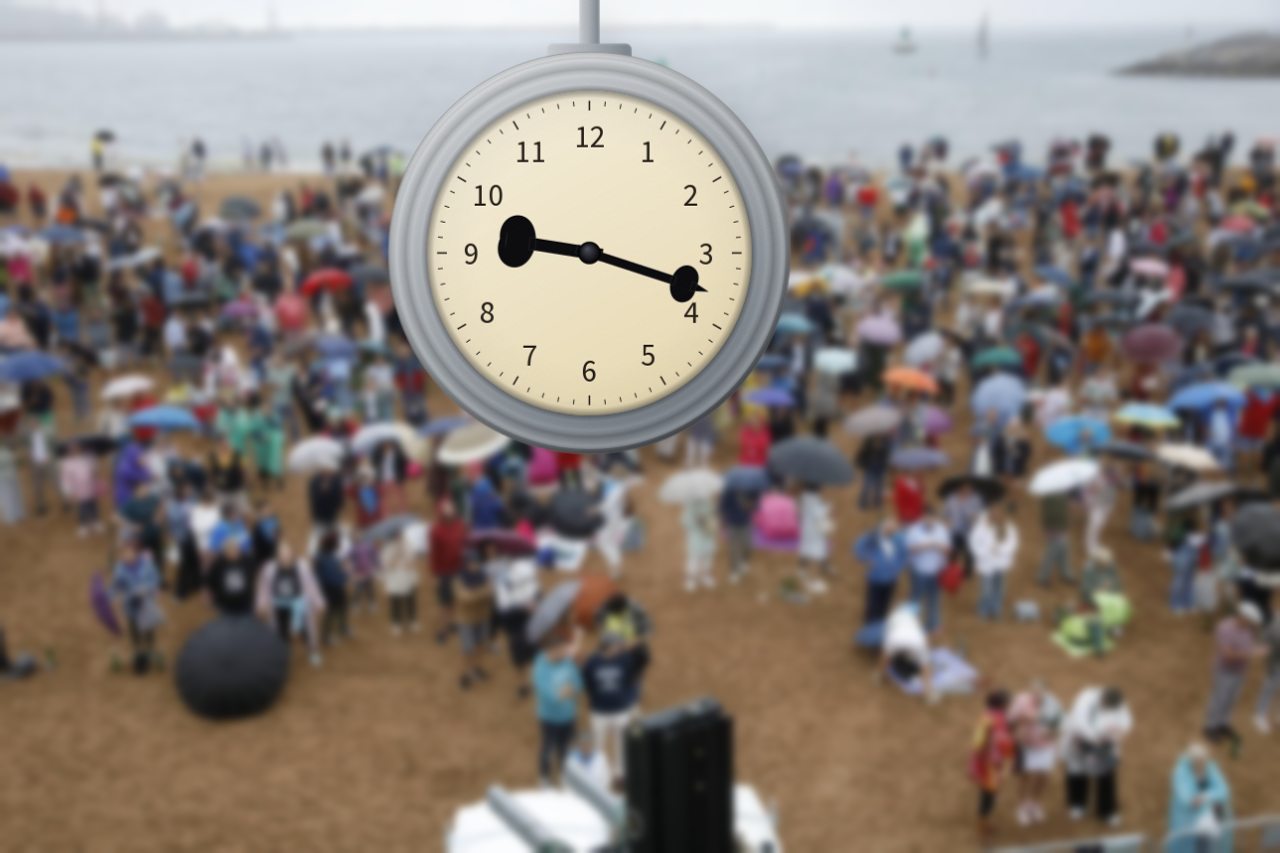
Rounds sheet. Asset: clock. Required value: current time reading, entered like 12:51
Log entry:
9:18
